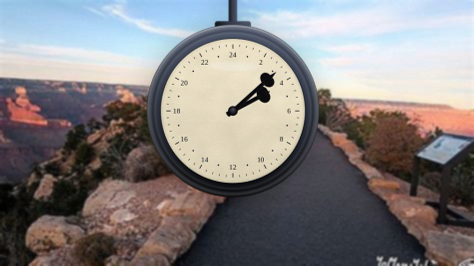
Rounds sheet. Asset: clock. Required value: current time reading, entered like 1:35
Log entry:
4:08
